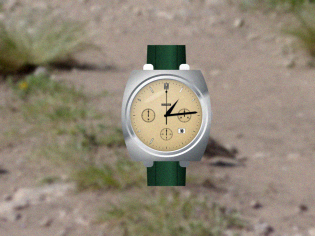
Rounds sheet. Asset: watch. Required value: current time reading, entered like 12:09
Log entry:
1:14
